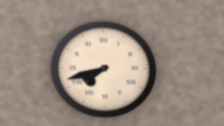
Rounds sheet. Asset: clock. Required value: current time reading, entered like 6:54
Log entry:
7:42
